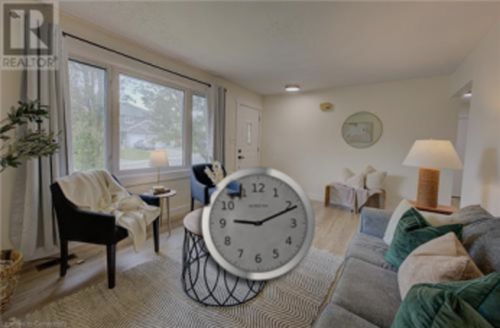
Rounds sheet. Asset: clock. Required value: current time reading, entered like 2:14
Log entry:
9:11
